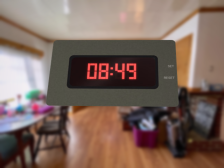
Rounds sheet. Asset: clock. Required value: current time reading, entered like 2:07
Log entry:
8:49
